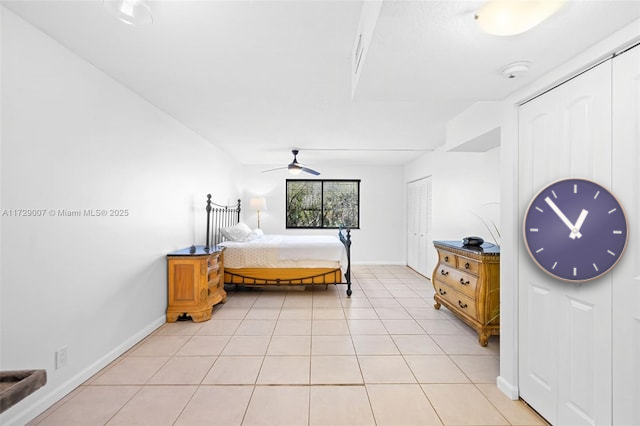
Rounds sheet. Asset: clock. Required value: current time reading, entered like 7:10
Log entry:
12:53
